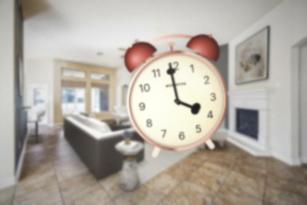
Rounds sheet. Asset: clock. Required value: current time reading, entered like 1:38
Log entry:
3:59
